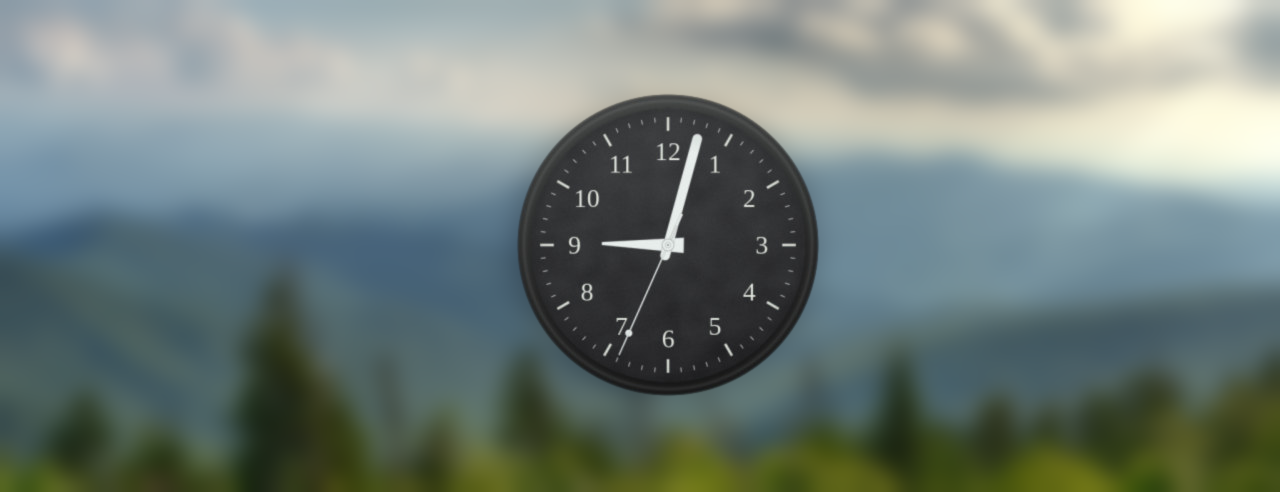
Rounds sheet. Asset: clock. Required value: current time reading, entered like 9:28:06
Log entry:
9:02:34
